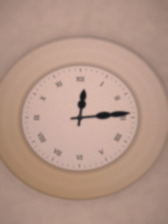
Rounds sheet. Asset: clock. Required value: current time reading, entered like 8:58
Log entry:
12:14
